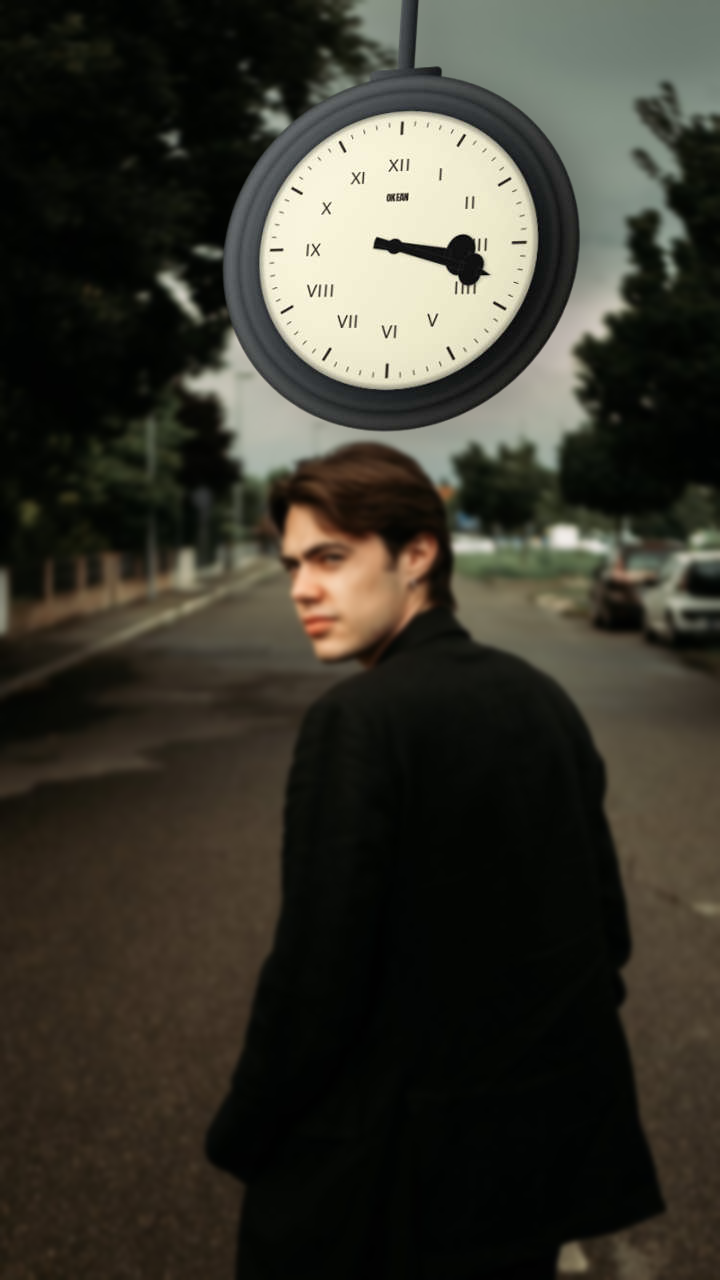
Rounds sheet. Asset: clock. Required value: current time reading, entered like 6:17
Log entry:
3:18
